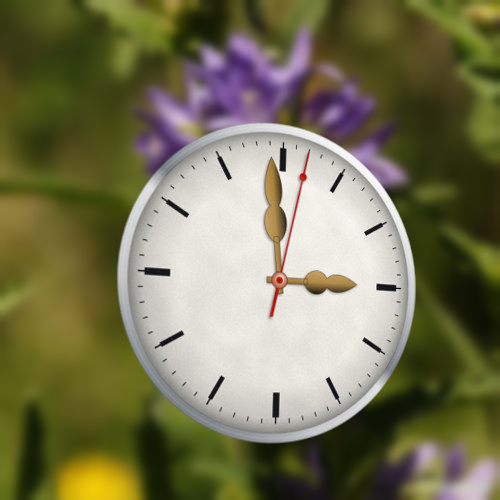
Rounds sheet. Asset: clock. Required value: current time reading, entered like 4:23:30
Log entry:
2:59:02
